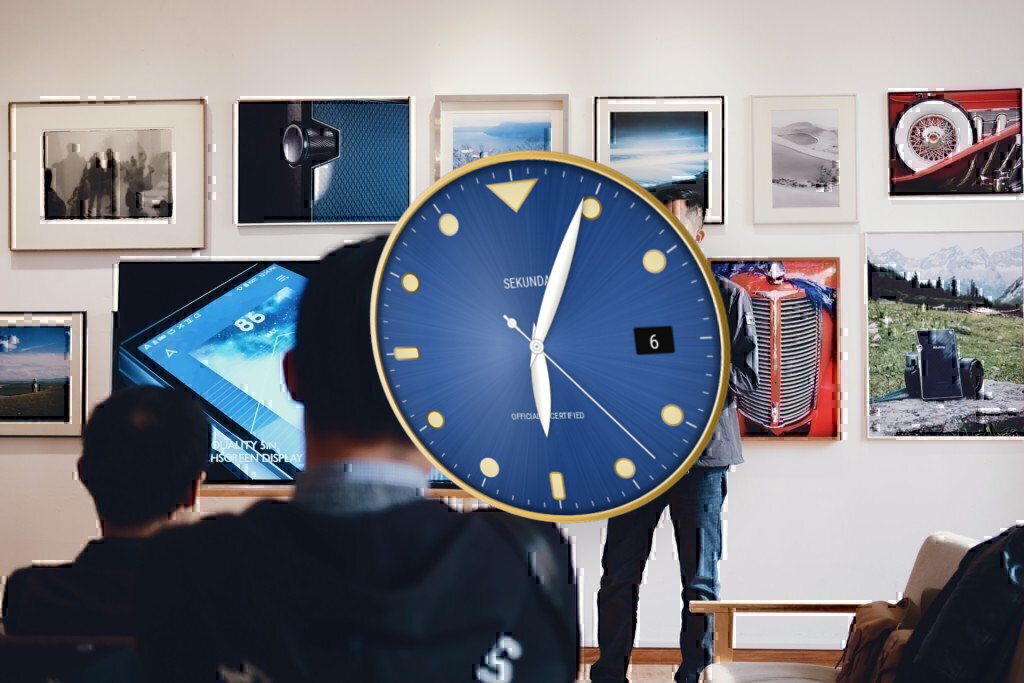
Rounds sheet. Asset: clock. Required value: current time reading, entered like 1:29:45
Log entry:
6:04:23
